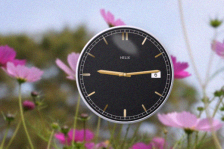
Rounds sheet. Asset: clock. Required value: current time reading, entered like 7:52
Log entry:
9:14
